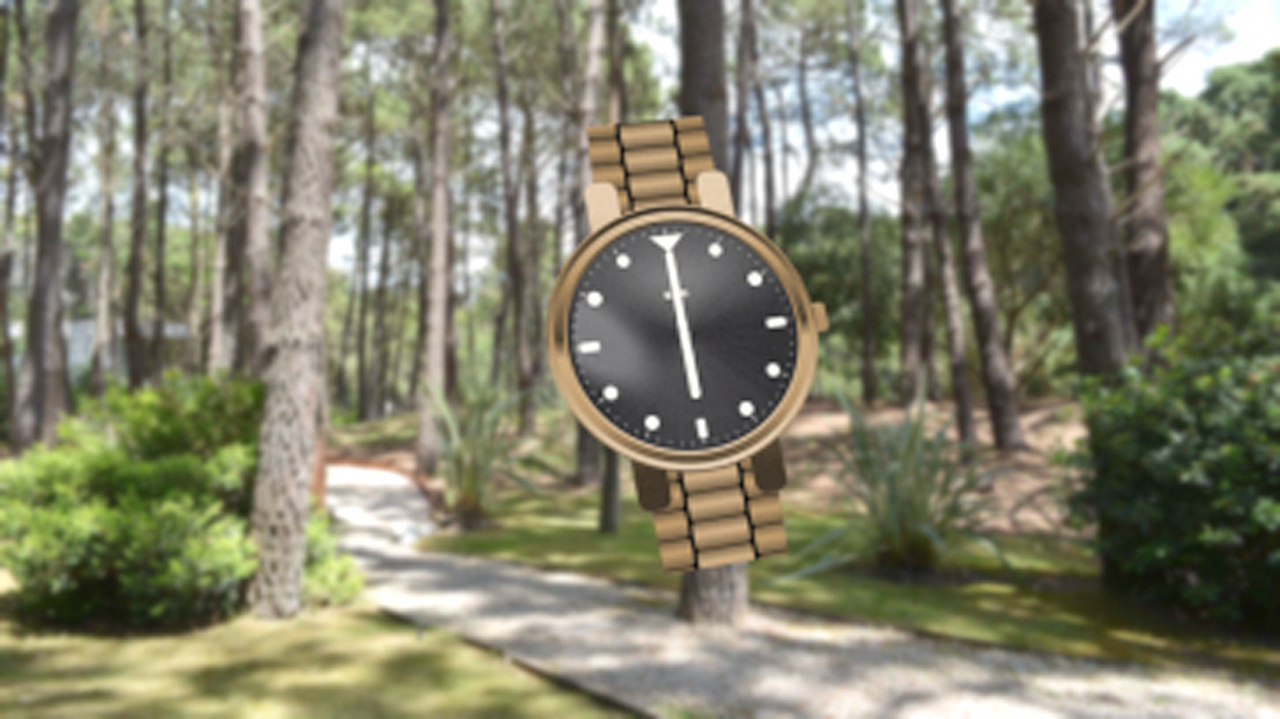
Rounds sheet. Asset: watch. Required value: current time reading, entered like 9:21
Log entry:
6:00
